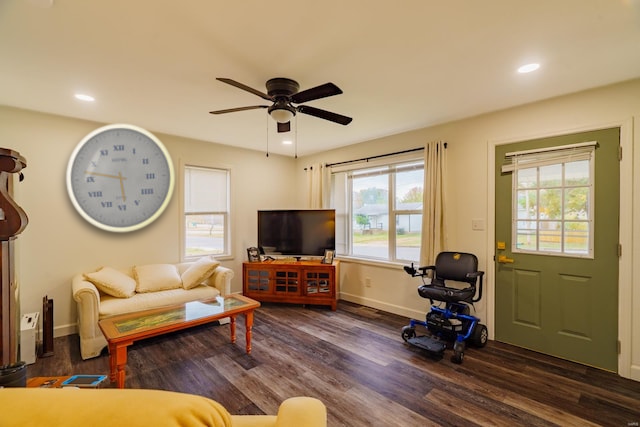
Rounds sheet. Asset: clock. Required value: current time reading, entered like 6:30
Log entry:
5:47
